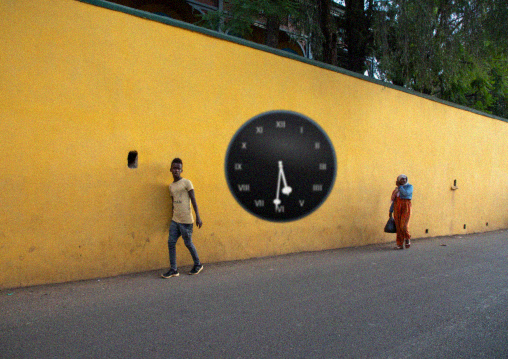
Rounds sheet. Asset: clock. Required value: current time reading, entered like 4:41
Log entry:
5:31
